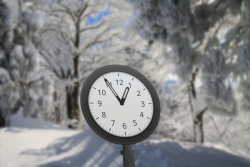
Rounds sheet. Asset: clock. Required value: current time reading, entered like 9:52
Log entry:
12:55
